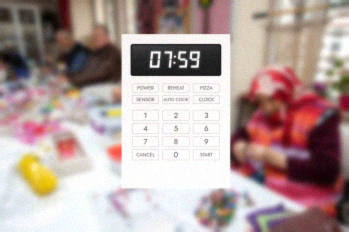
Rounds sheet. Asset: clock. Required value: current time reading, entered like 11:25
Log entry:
7:59
